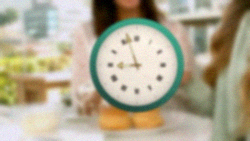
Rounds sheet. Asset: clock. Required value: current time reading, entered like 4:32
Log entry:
8:57
